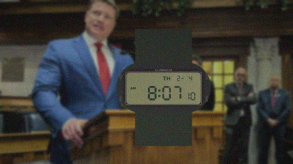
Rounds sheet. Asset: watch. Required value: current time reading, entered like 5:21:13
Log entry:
8:07:10
